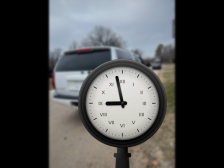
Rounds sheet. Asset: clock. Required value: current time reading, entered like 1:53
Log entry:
8:58
